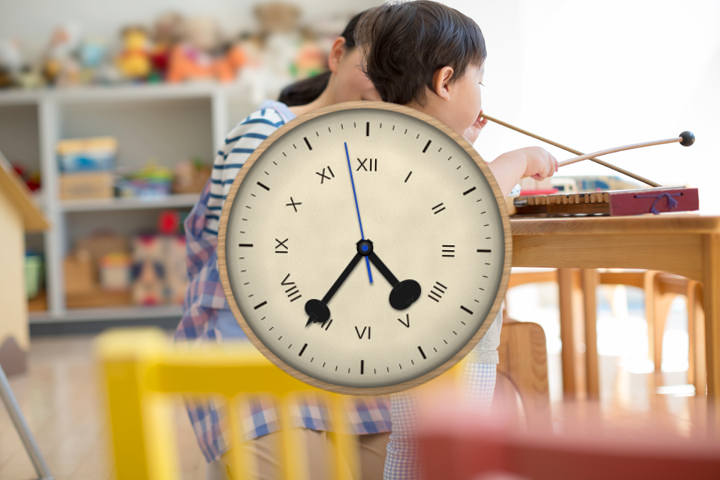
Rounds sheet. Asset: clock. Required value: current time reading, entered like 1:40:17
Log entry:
4:35:58
